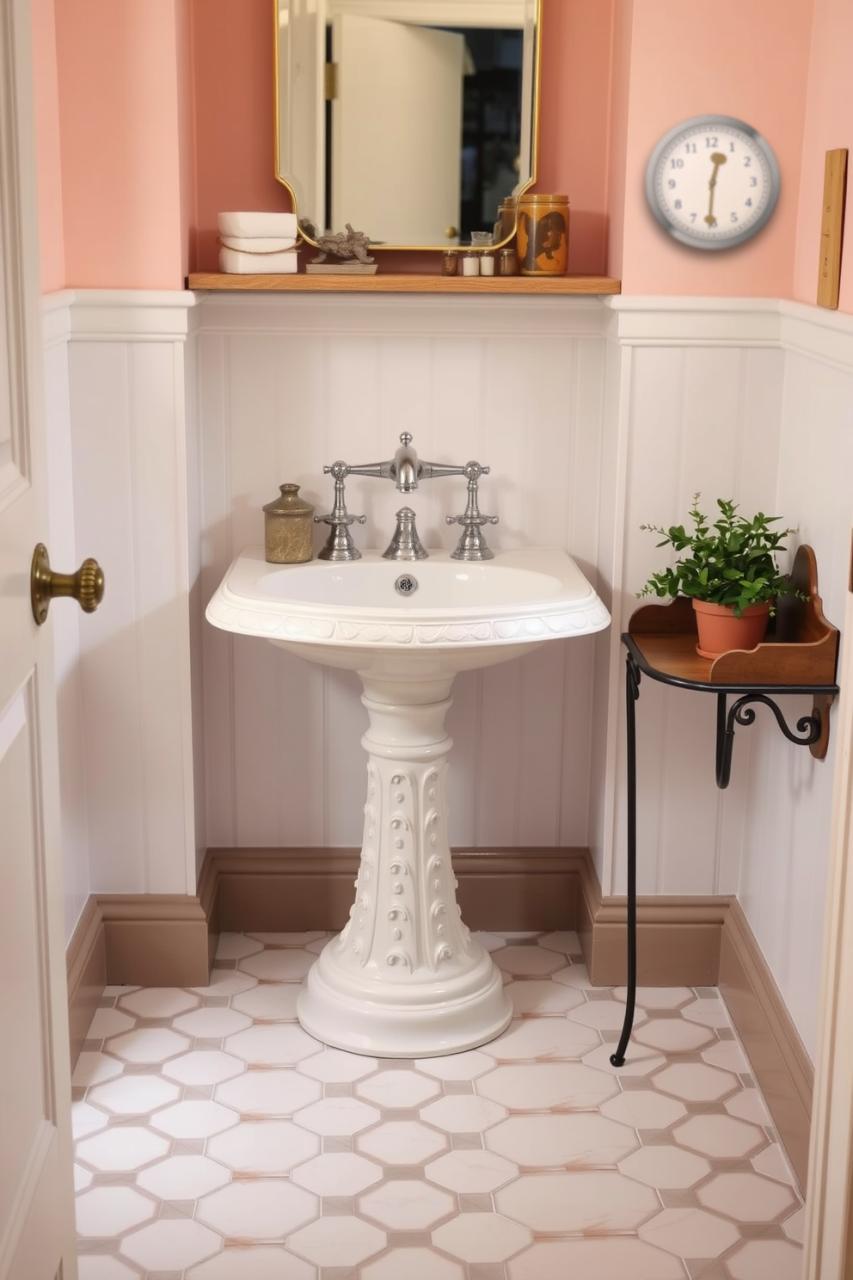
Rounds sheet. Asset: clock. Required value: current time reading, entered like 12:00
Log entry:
12:31
